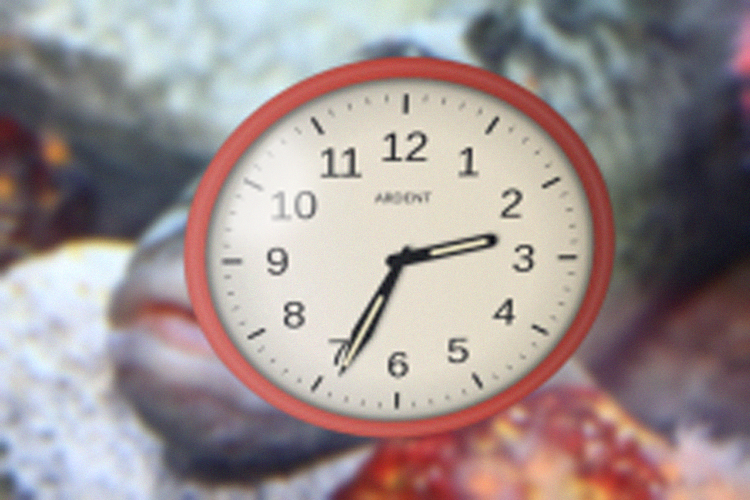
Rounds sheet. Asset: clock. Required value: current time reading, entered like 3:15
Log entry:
2:34
